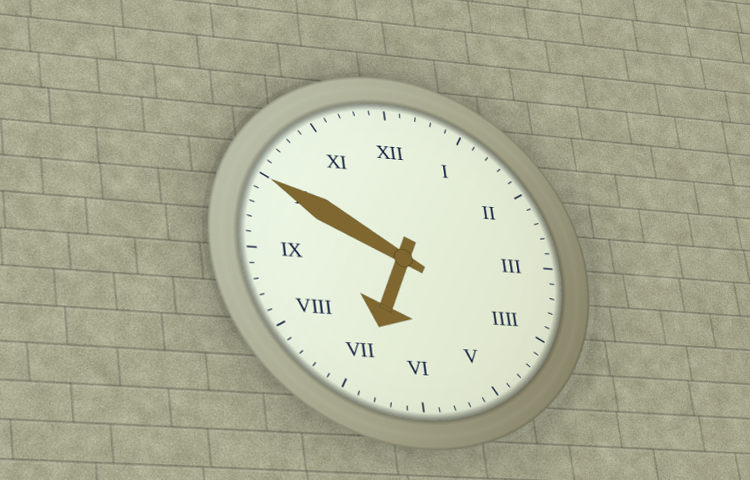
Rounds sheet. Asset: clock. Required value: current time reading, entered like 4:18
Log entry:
6:50
